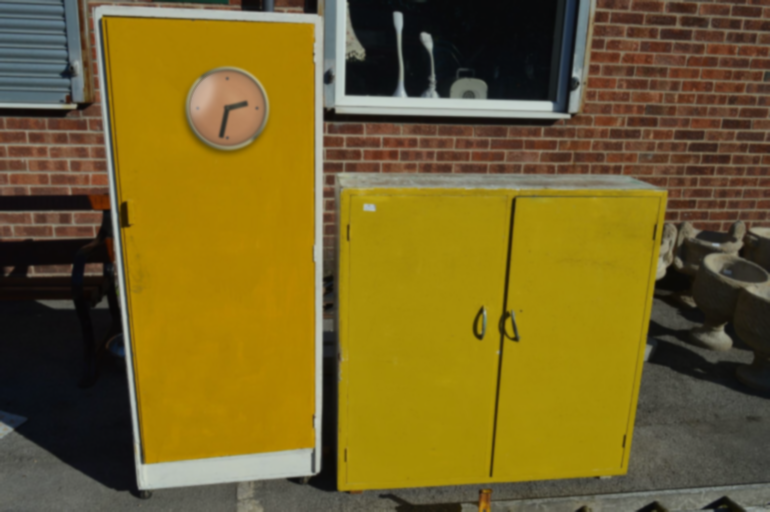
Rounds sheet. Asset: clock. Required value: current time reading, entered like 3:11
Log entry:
2:32
